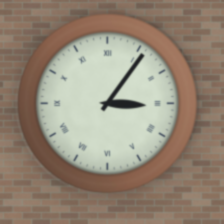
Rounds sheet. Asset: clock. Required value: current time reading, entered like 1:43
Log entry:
3:06
